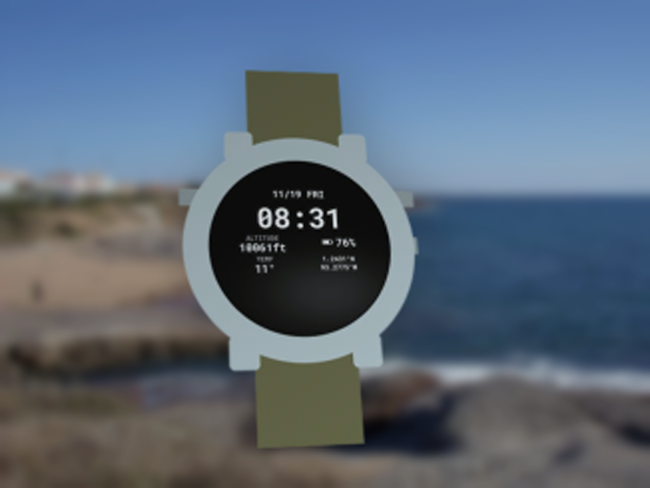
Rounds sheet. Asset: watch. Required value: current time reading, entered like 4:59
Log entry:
8:31
